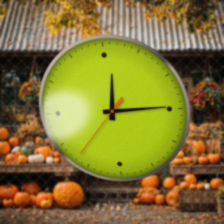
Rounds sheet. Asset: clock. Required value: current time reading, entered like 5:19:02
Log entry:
12:14:37
